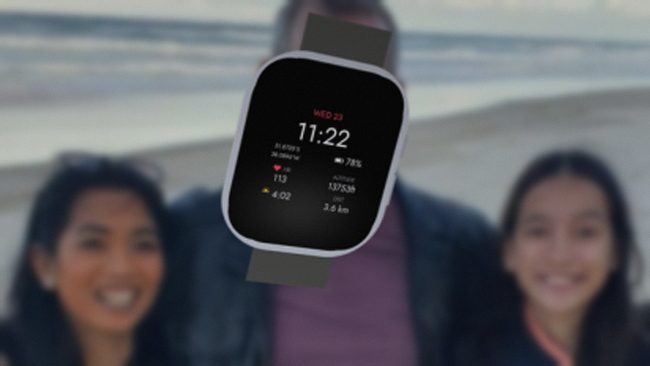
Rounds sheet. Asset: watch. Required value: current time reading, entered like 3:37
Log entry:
11:22
